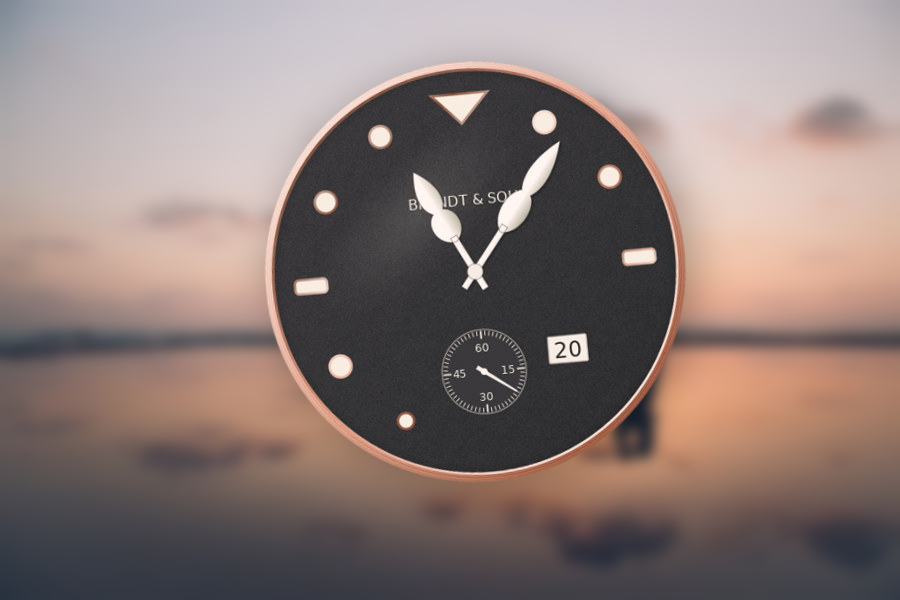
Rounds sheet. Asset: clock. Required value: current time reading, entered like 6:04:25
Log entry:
11:06:21
